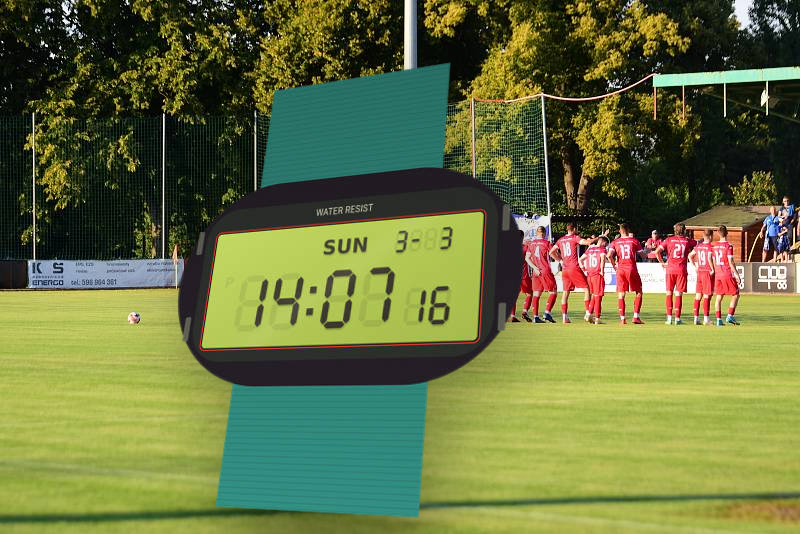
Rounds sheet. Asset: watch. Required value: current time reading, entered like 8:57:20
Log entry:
14:07:16
